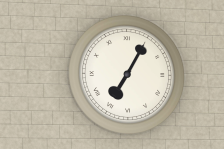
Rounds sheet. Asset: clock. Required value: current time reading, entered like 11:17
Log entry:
7:05
